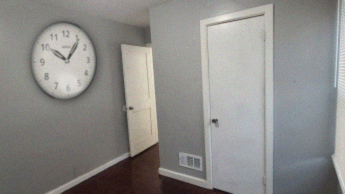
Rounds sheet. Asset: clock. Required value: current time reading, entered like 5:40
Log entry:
10:06
